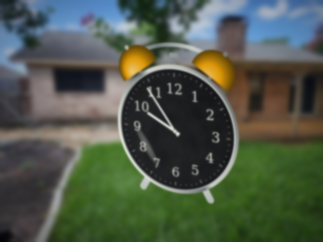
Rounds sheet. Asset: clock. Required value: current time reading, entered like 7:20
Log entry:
9:54
